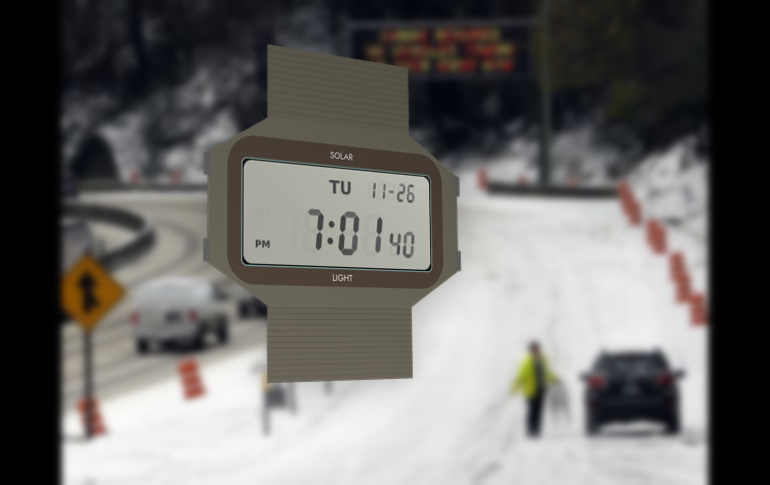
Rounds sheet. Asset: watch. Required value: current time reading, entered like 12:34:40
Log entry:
7:01:40
